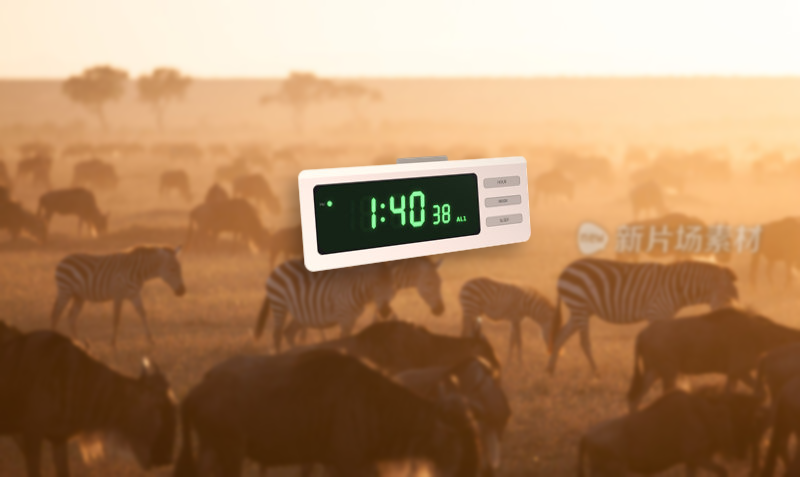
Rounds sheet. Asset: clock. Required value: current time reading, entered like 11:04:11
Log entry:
1:40:38
